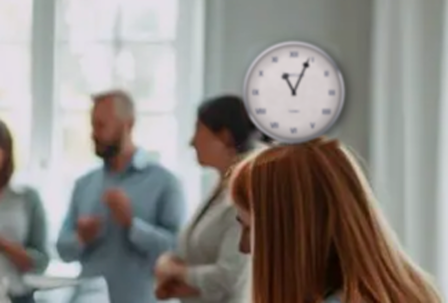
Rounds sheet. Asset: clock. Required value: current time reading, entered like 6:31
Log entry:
11:04
